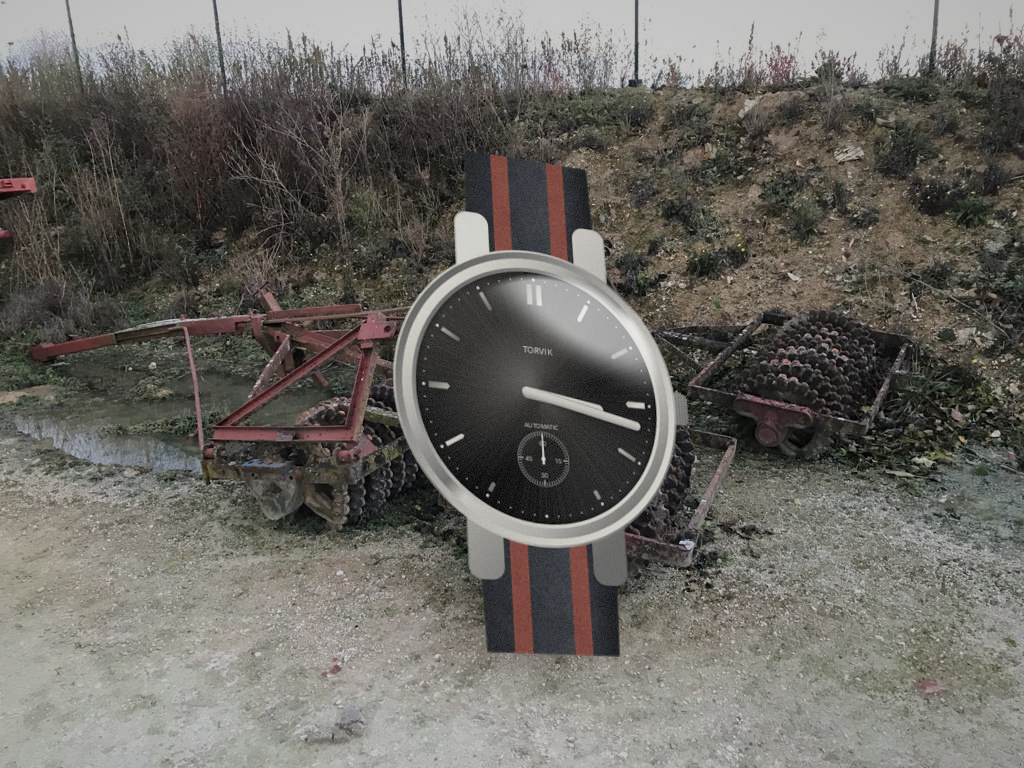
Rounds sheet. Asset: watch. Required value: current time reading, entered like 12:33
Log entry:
3:17
